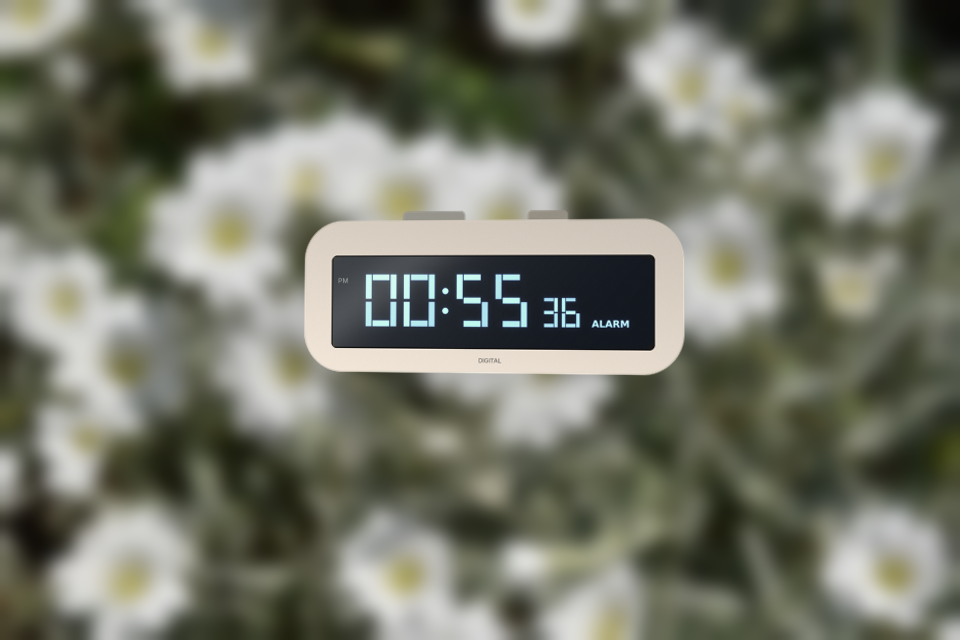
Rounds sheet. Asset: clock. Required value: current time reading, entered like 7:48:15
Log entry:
0:55:36
